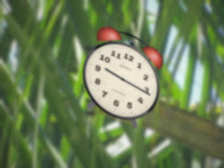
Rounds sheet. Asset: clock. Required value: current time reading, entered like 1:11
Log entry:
9:16
